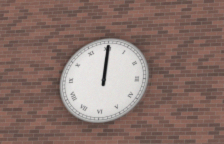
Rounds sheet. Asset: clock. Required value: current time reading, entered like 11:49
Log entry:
12:00
